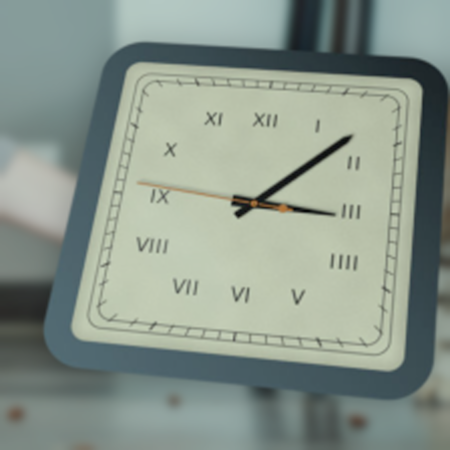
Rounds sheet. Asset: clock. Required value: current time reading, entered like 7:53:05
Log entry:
3:07:46
